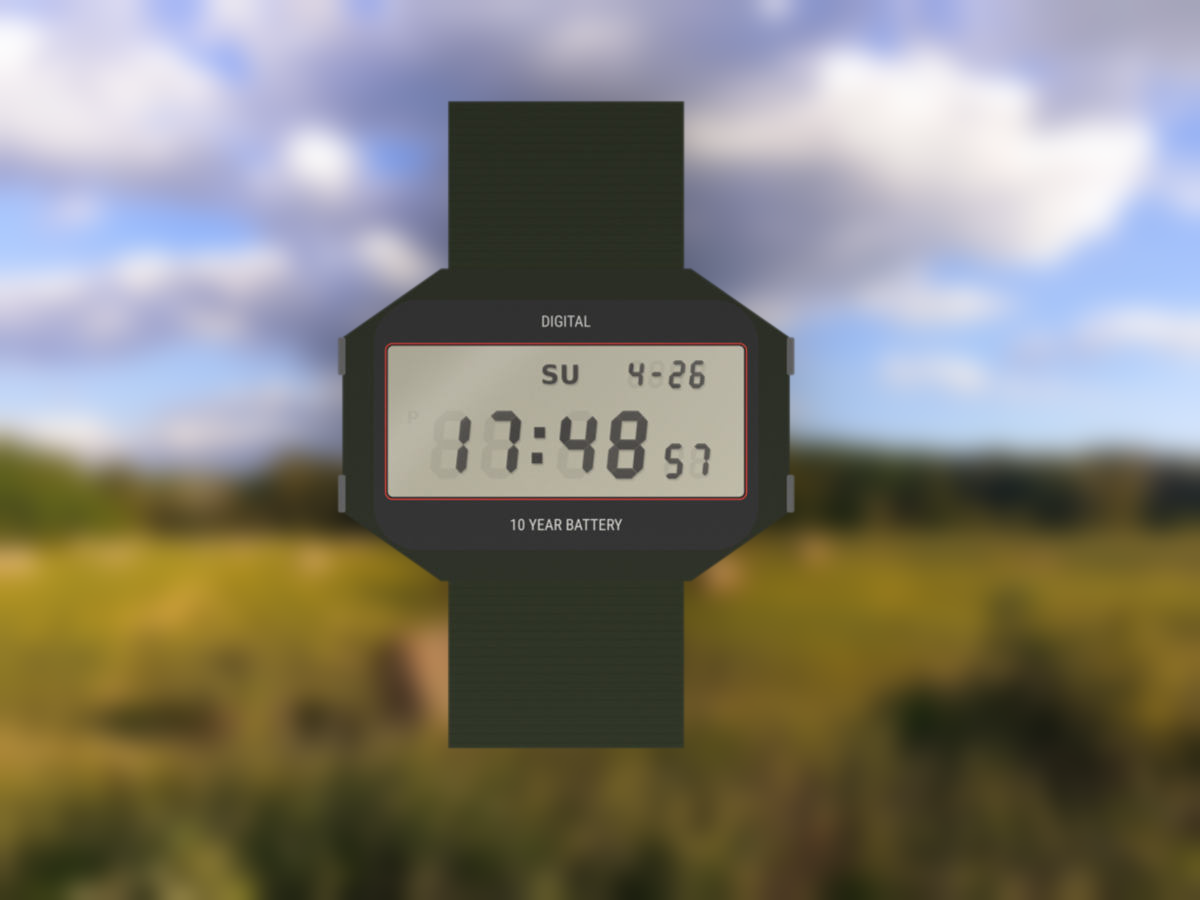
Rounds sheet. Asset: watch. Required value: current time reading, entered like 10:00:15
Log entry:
17:48:57
